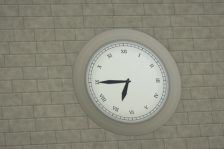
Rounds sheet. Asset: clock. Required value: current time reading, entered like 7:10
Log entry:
6:45
